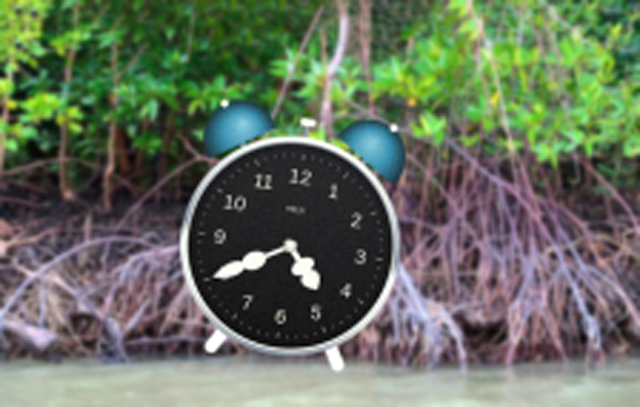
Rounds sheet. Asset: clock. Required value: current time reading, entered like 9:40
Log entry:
4:40
